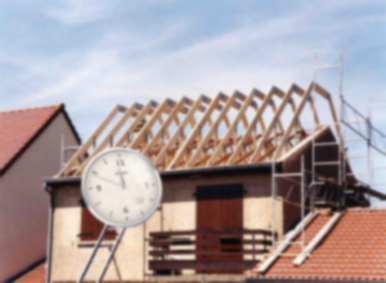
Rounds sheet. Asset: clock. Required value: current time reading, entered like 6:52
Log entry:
11:49
